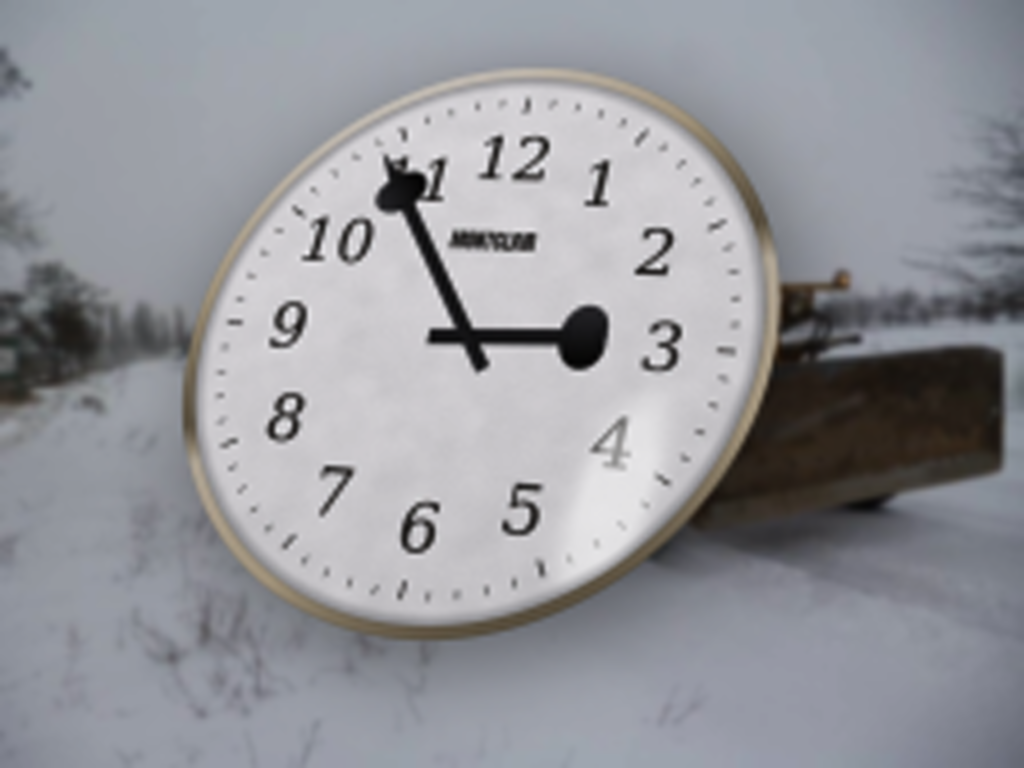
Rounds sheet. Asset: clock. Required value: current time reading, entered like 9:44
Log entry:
2:54
